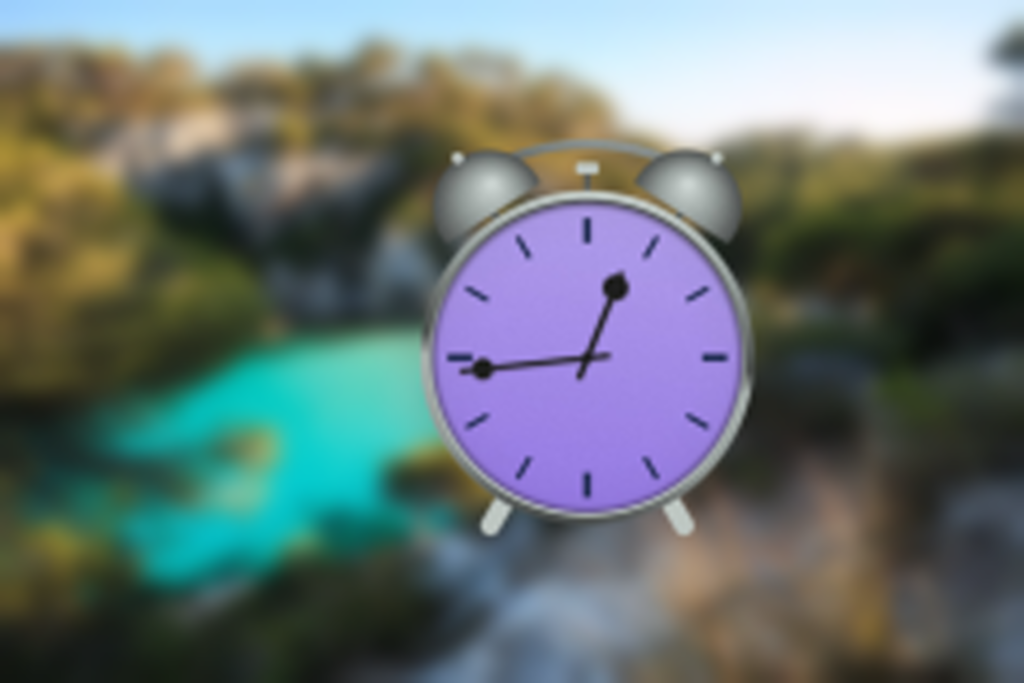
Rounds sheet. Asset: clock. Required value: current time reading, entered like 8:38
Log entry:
12:44
